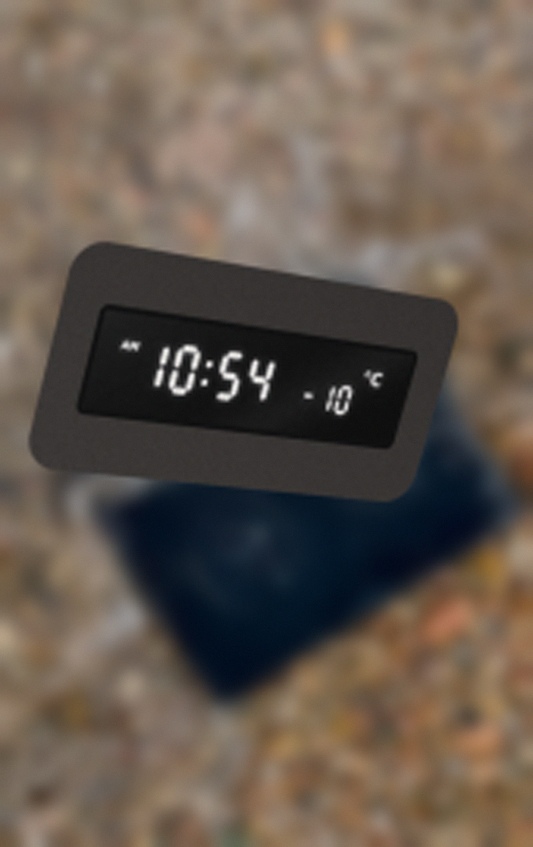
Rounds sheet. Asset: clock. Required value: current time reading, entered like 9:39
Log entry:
10:54
